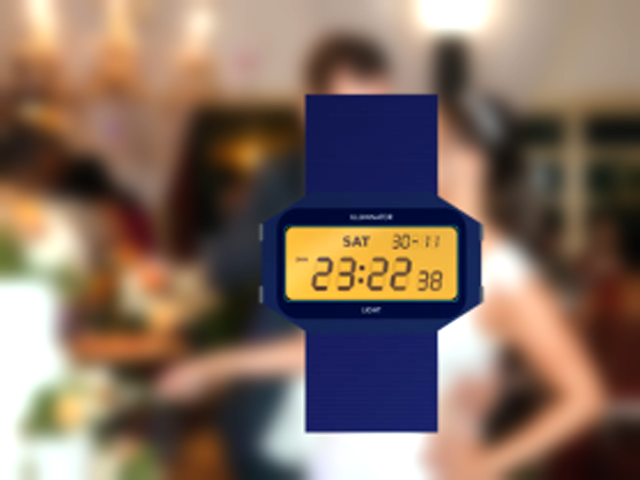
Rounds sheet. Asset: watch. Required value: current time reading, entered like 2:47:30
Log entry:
23:22:38
